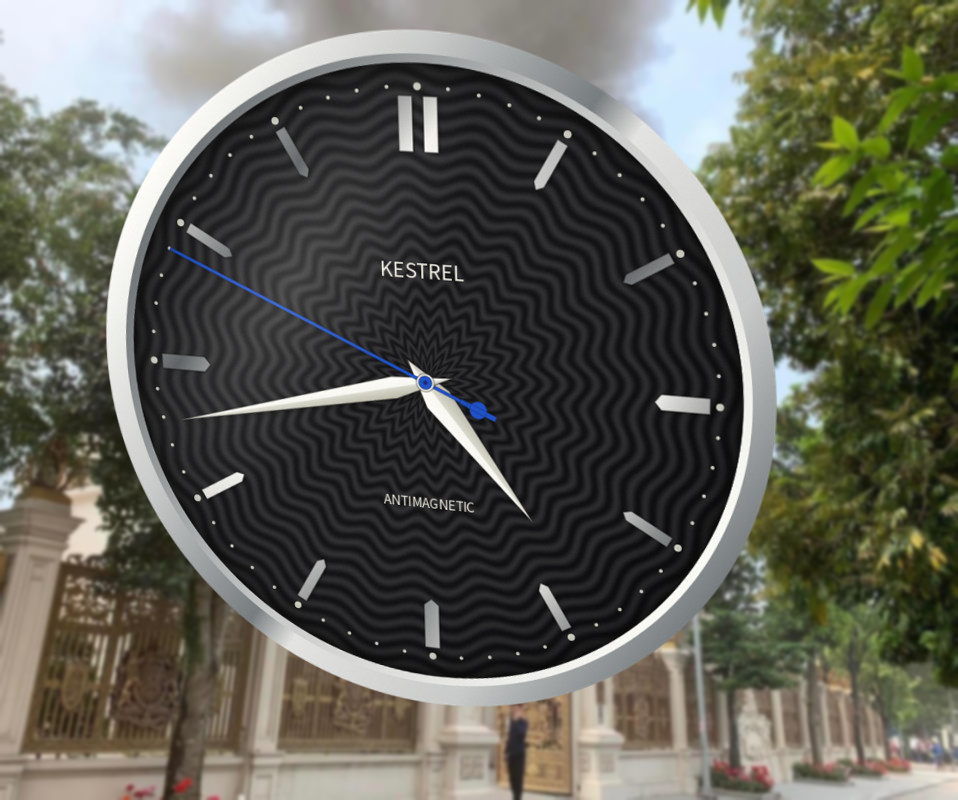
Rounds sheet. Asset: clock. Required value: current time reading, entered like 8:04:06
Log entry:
4:42:49
